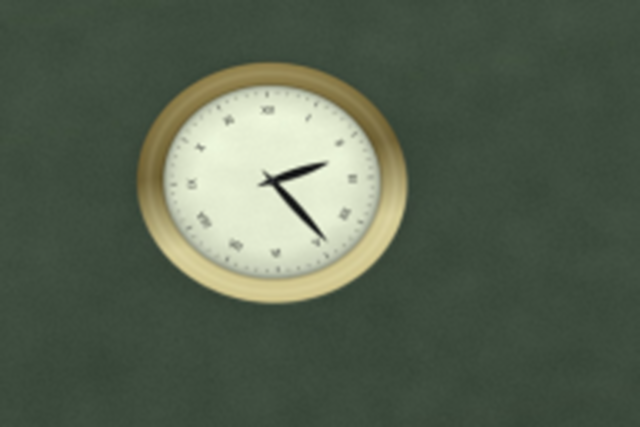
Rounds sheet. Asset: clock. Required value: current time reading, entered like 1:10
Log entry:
2:24
